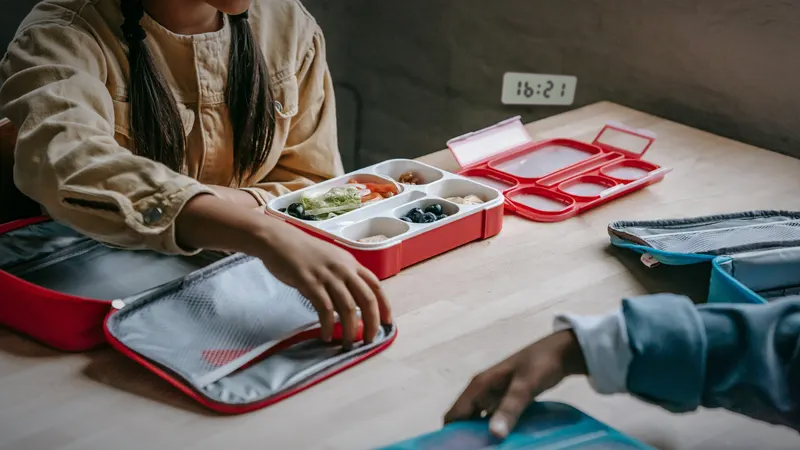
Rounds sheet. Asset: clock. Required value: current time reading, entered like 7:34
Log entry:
16:21
